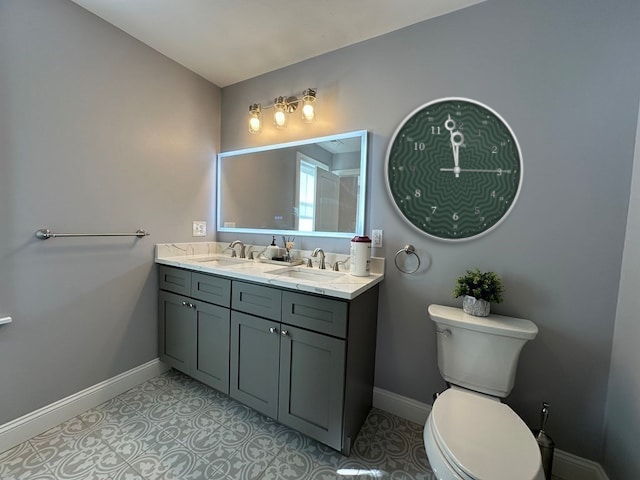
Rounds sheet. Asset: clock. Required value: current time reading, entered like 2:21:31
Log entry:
11:58:15
